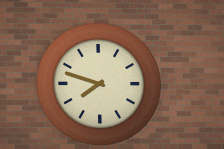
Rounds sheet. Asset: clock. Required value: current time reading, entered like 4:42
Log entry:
7:48
